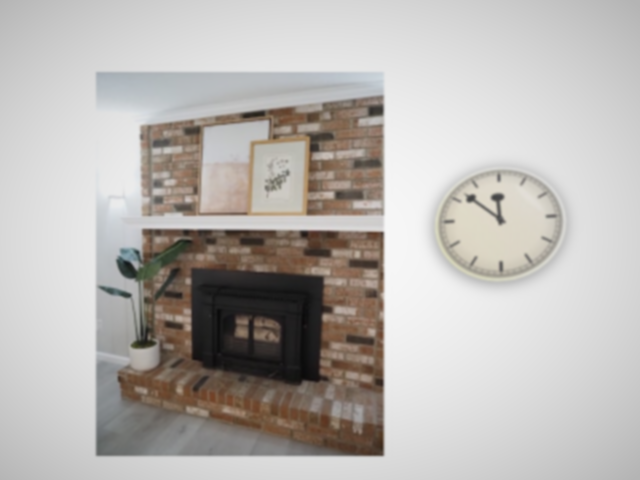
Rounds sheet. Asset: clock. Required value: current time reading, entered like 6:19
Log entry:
11:52
